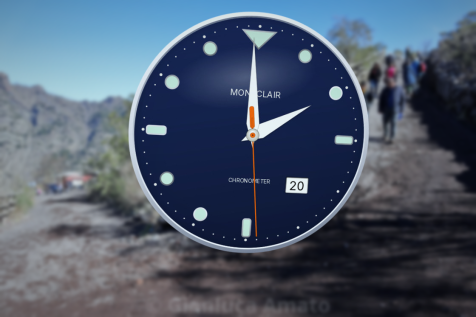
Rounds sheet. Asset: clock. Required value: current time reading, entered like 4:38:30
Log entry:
1:59:29
